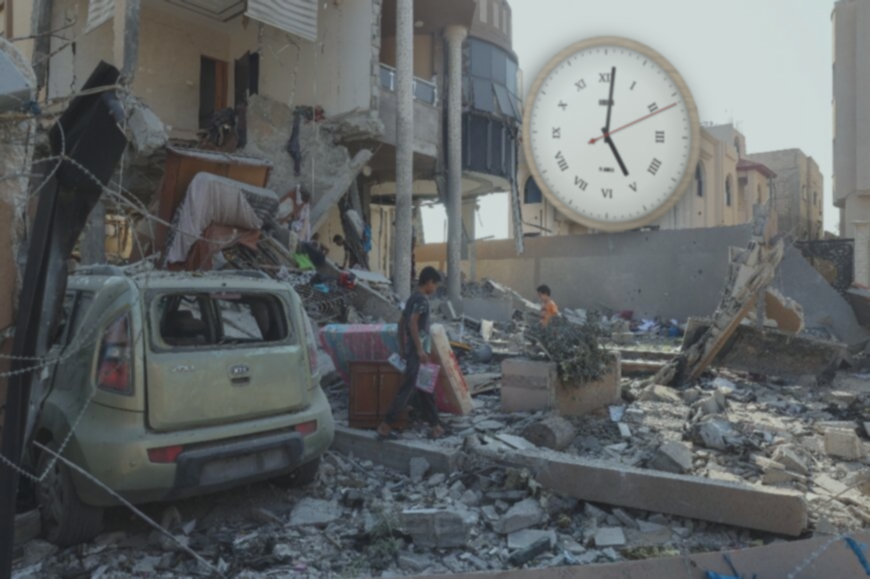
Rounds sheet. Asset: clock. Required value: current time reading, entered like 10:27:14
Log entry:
5:01:11
